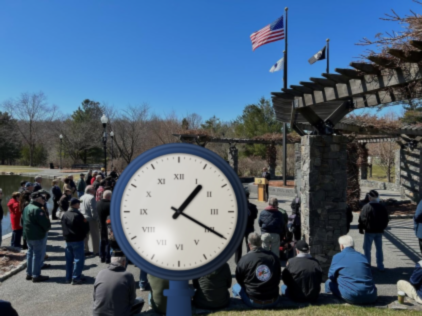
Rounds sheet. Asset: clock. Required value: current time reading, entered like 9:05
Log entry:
1:20
